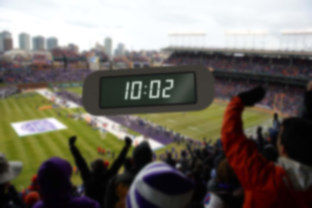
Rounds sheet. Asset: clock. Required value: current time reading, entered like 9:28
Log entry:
10:02
